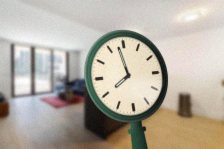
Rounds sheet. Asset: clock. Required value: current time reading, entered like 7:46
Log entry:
7:58
